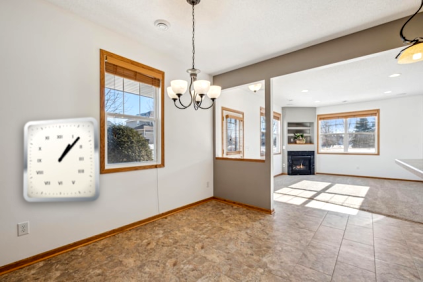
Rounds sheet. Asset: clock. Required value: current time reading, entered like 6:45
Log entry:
1:07
